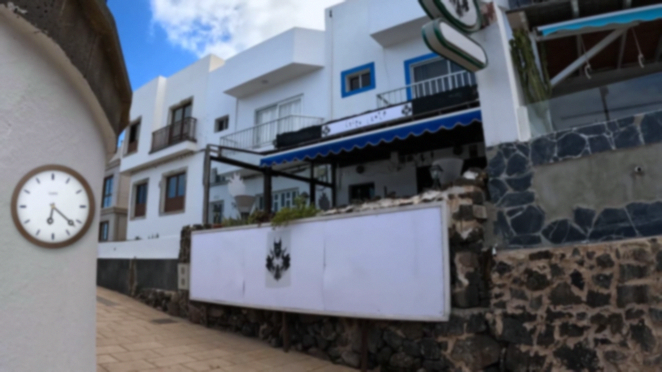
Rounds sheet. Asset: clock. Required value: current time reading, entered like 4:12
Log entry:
6:22
